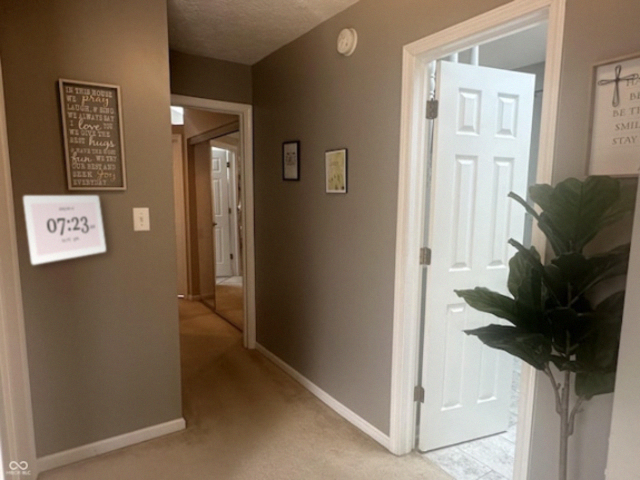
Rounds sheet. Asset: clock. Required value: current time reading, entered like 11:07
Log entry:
7:23
